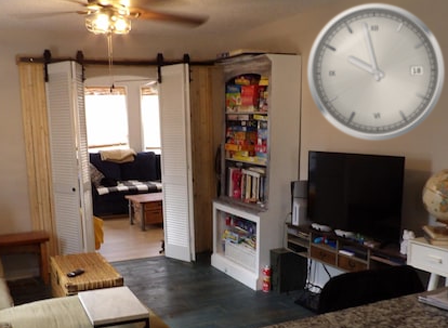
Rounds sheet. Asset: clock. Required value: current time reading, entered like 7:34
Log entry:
9:58
